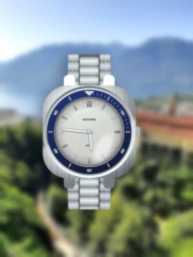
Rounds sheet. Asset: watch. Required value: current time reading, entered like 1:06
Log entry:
5:46
